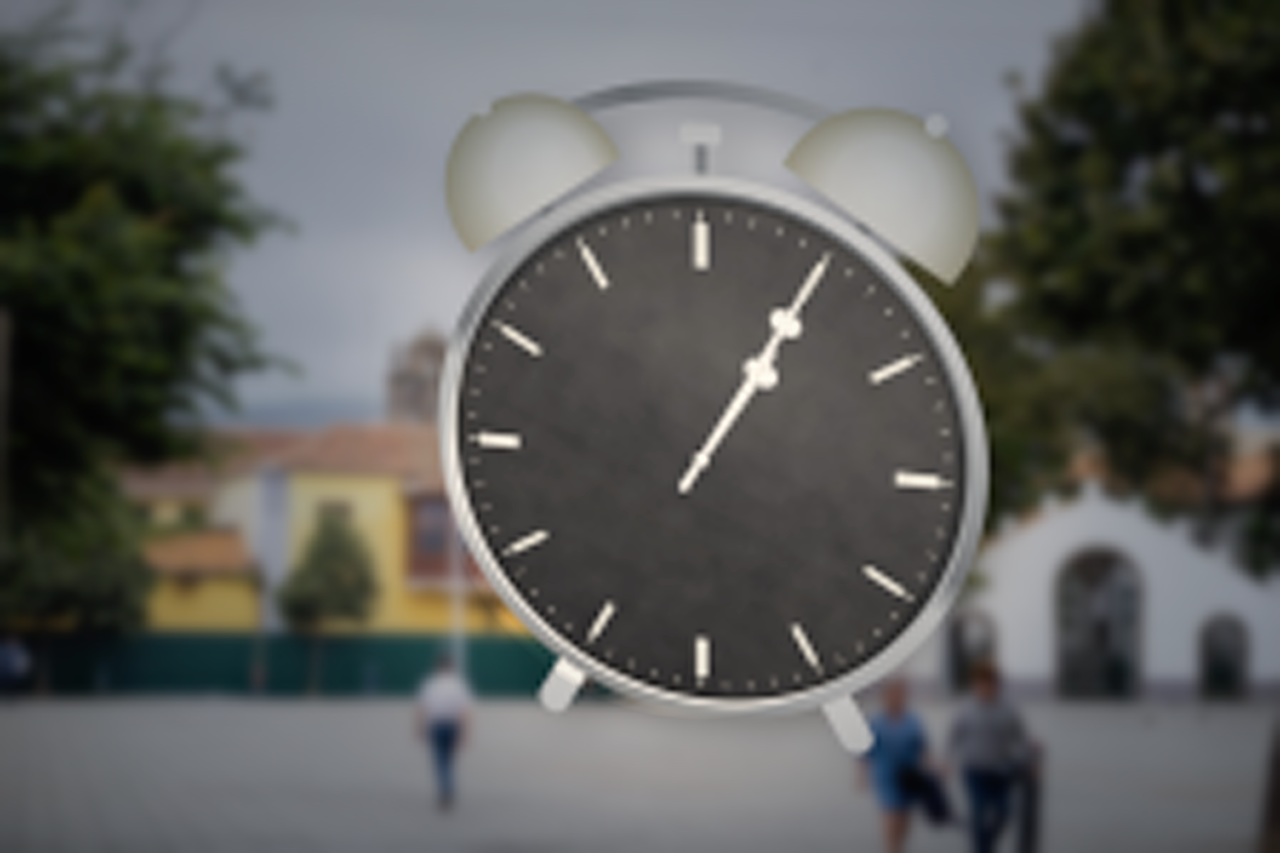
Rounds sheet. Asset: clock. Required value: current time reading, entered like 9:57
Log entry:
1:05
